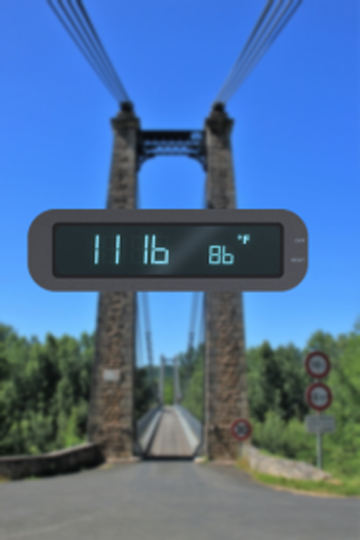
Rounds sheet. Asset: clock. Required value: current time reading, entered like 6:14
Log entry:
11:16
